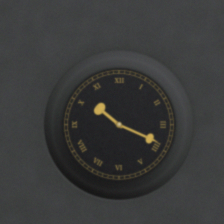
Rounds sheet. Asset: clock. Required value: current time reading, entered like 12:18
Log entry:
10:19
